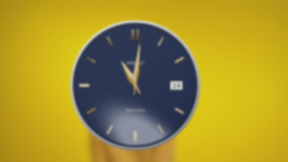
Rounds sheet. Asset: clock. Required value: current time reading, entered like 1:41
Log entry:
11:01
